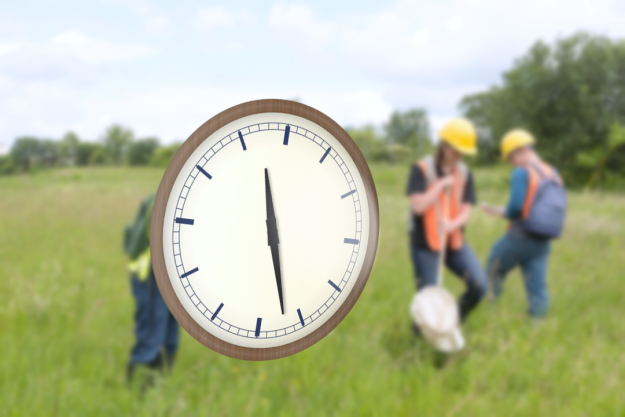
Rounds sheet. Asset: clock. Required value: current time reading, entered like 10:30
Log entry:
11:27
